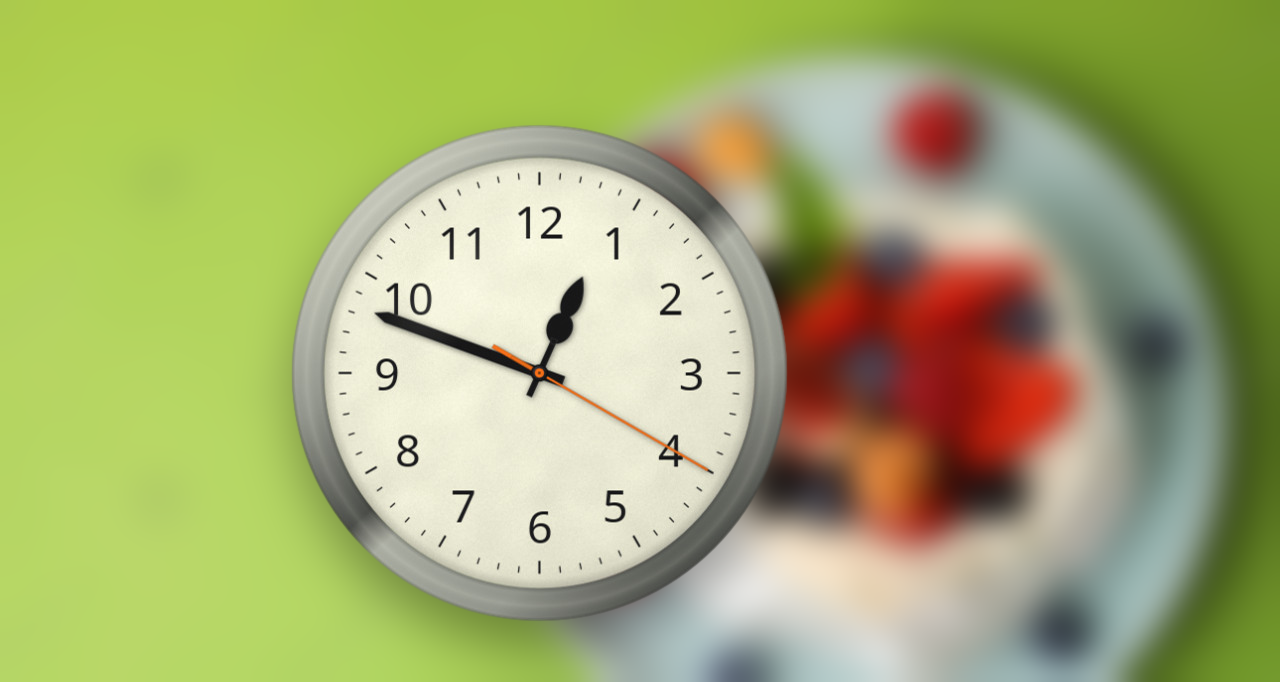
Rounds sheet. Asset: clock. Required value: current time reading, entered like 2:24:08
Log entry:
12:48:20
